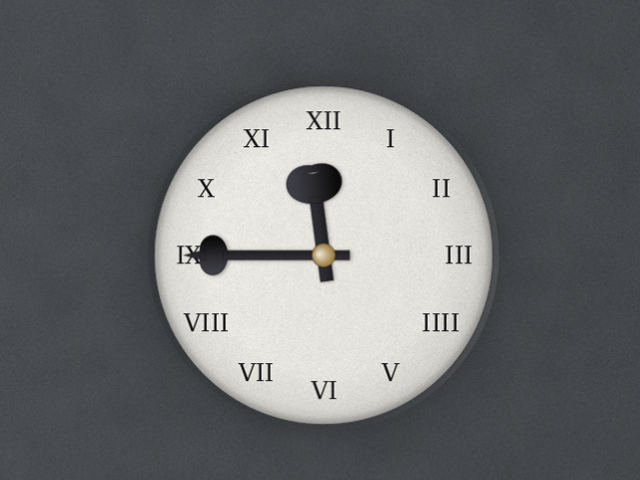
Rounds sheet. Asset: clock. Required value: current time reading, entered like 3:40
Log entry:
11:45
